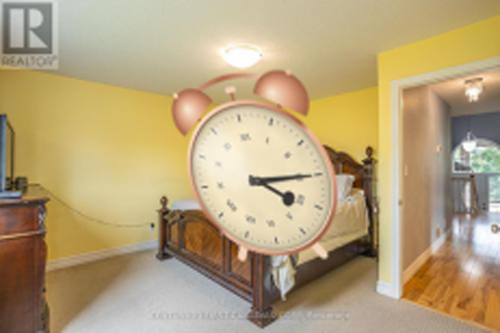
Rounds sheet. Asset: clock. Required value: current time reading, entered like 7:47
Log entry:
4:15
